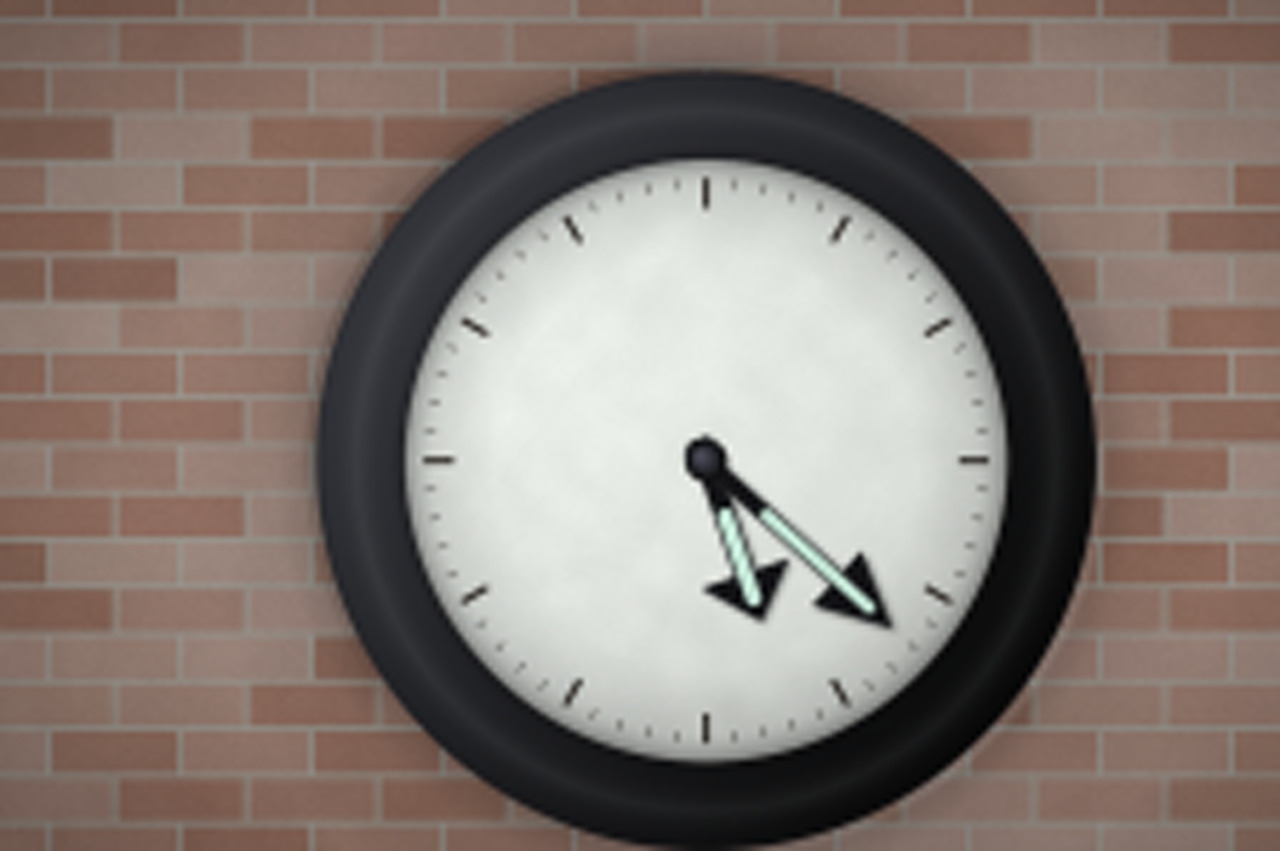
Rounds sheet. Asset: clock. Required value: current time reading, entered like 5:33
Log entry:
5:22
